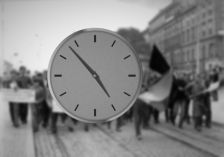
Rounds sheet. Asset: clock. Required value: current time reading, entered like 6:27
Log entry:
4:53
